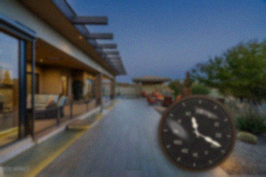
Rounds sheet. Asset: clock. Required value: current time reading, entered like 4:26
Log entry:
11:19
